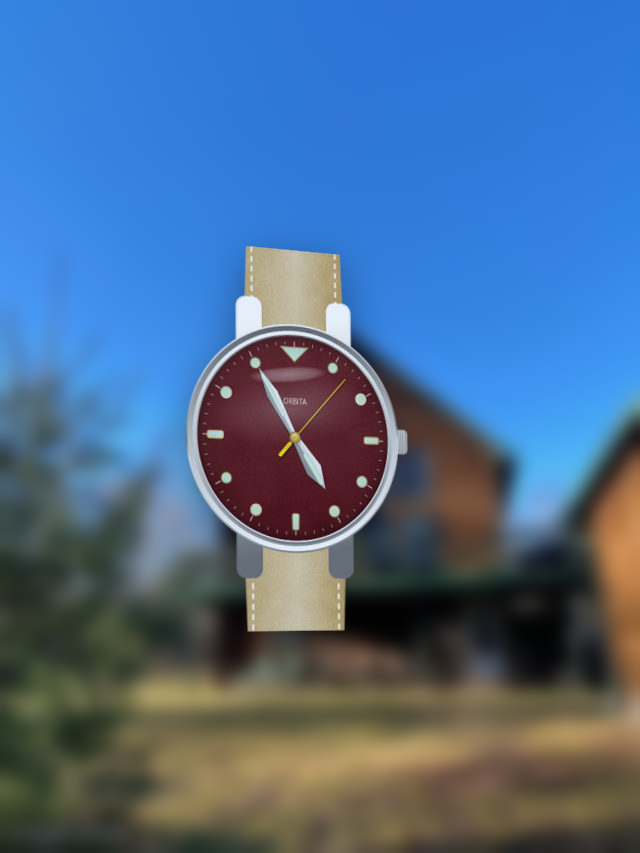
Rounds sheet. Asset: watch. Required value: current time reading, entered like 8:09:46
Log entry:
4:55:07
